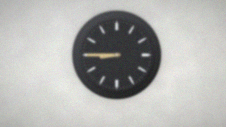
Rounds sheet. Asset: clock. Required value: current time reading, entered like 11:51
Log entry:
8:45
